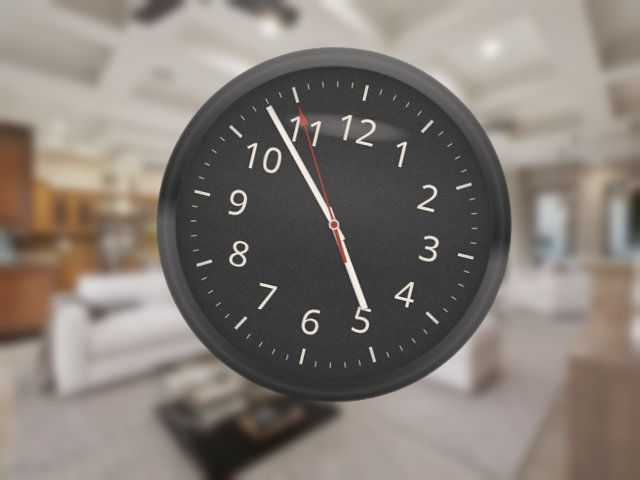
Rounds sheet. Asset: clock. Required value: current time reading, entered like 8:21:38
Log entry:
4:52:55
